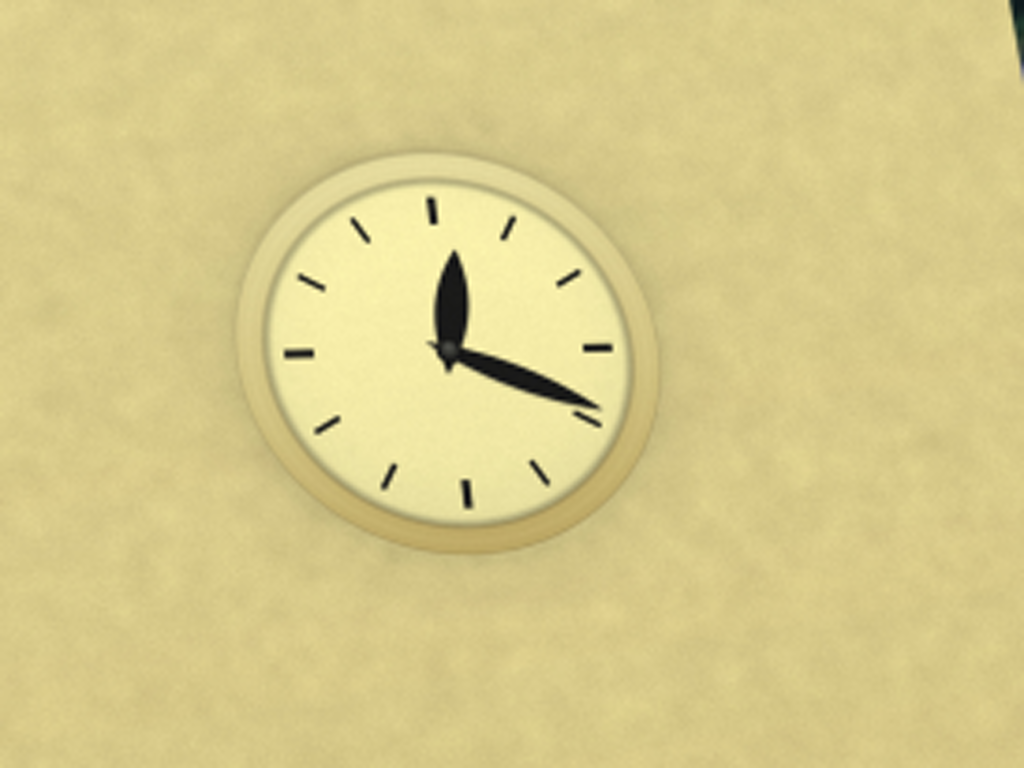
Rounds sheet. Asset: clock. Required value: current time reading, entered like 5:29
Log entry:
12:19
